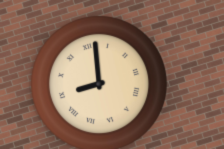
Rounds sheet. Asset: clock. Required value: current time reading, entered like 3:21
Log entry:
9:02
